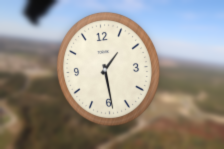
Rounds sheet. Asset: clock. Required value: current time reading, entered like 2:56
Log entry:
1:29
